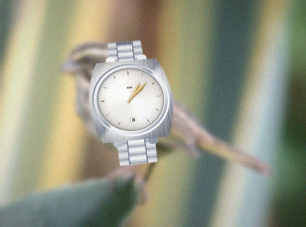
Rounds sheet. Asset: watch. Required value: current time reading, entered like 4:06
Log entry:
1:08
